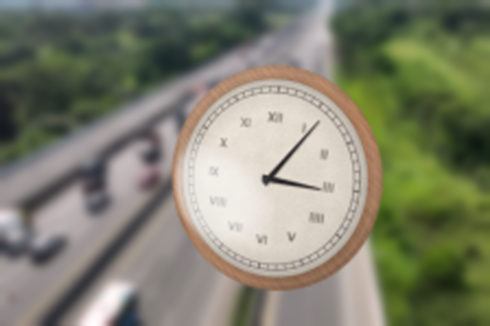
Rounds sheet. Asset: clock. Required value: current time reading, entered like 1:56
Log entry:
3:06
